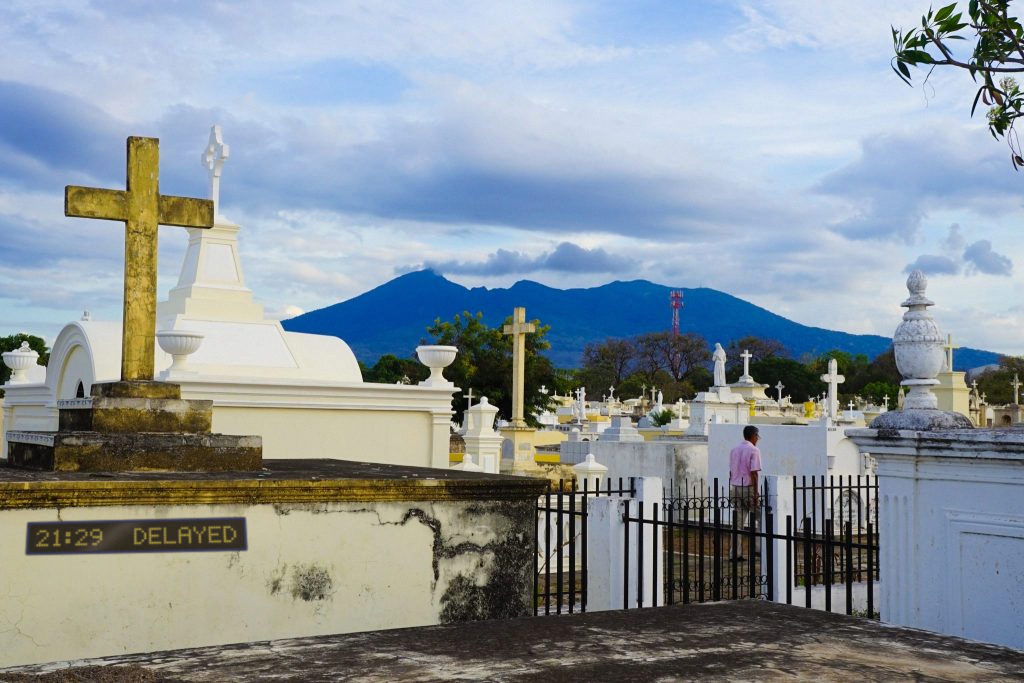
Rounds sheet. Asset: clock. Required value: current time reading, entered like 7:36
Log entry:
21:29
